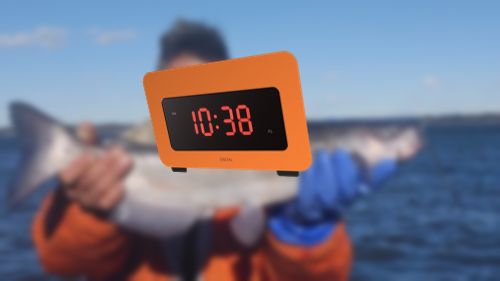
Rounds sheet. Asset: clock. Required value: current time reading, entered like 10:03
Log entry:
10:38
